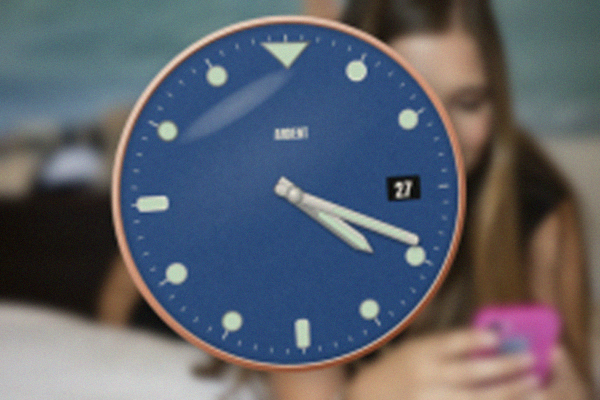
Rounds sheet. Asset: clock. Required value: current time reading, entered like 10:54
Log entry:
4:19
